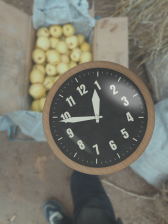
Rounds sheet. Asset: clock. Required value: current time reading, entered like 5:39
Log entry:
12:49
